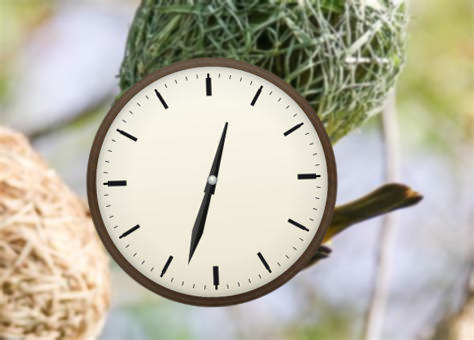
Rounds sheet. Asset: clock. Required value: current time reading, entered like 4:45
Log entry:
12:33
